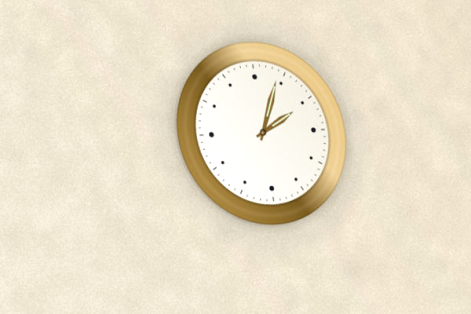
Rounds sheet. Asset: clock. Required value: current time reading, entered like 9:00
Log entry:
2:04
